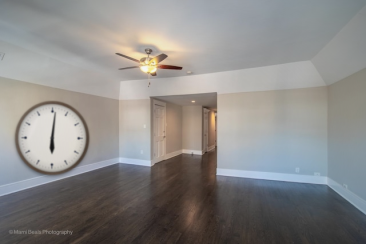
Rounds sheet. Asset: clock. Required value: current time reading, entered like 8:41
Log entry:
6:01
